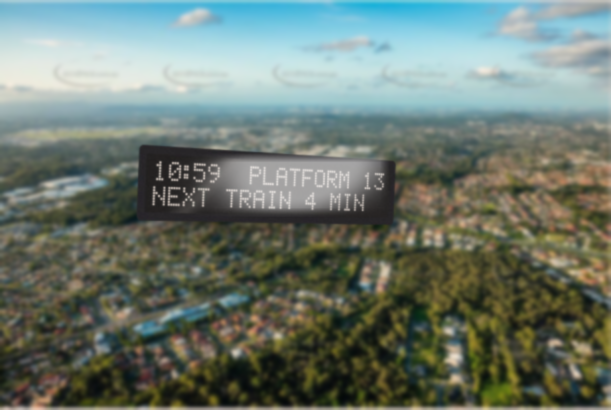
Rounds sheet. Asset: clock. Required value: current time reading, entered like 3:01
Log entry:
10:59
